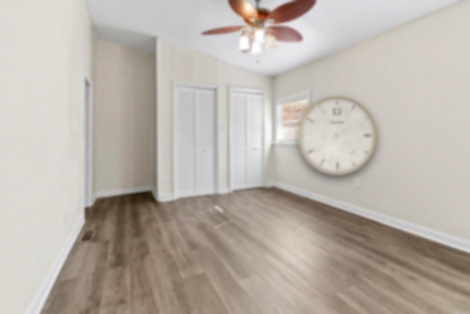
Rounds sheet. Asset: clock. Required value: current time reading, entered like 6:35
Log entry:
1:11
